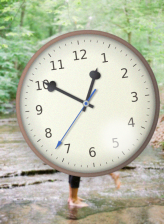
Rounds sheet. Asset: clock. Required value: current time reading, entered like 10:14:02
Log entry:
12:50:37
